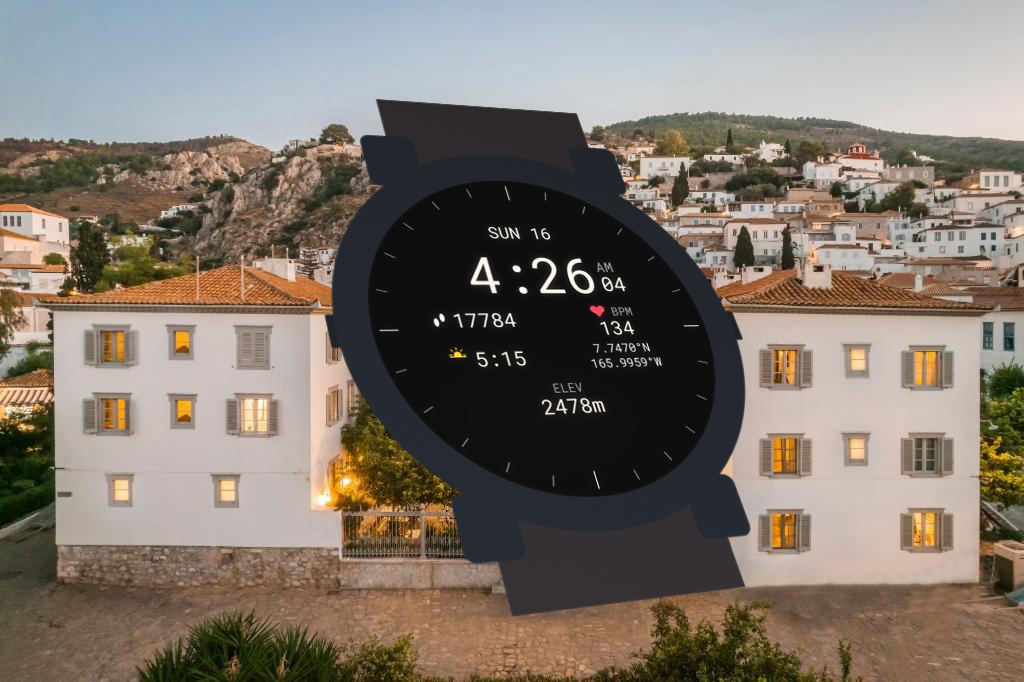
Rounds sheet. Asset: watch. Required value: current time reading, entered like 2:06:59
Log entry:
4:26:04
